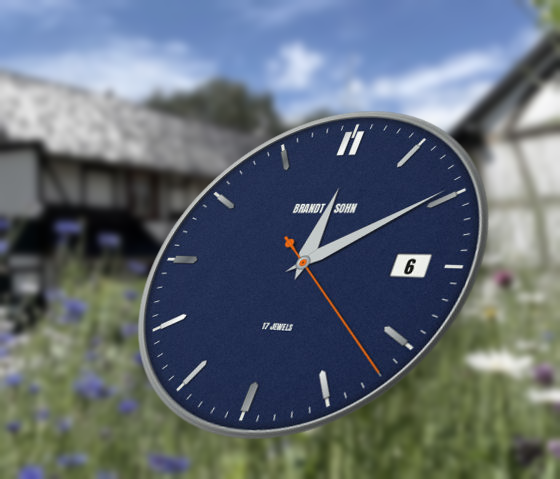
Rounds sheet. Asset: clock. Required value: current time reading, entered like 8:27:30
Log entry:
12:09:22
